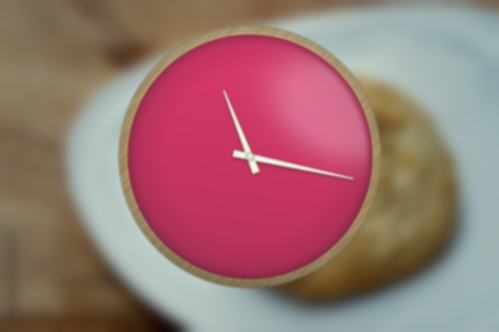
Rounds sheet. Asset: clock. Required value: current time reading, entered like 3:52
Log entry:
11:17
